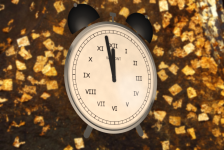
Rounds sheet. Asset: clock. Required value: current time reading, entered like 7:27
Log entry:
11:58
